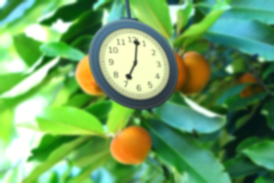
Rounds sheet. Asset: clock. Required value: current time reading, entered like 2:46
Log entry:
7:02
